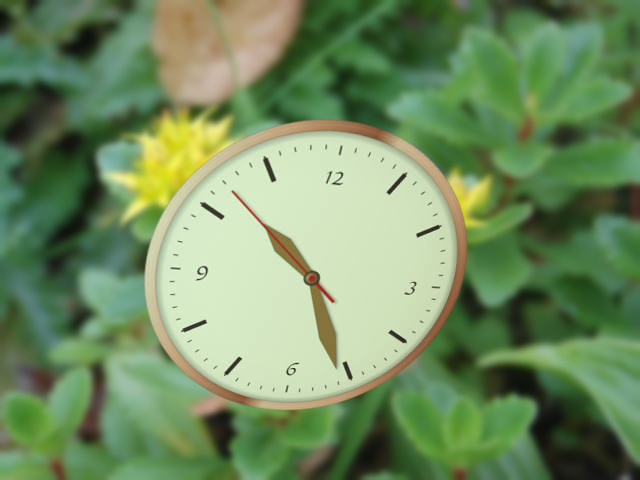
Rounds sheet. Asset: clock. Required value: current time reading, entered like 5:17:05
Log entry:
10:25:52
